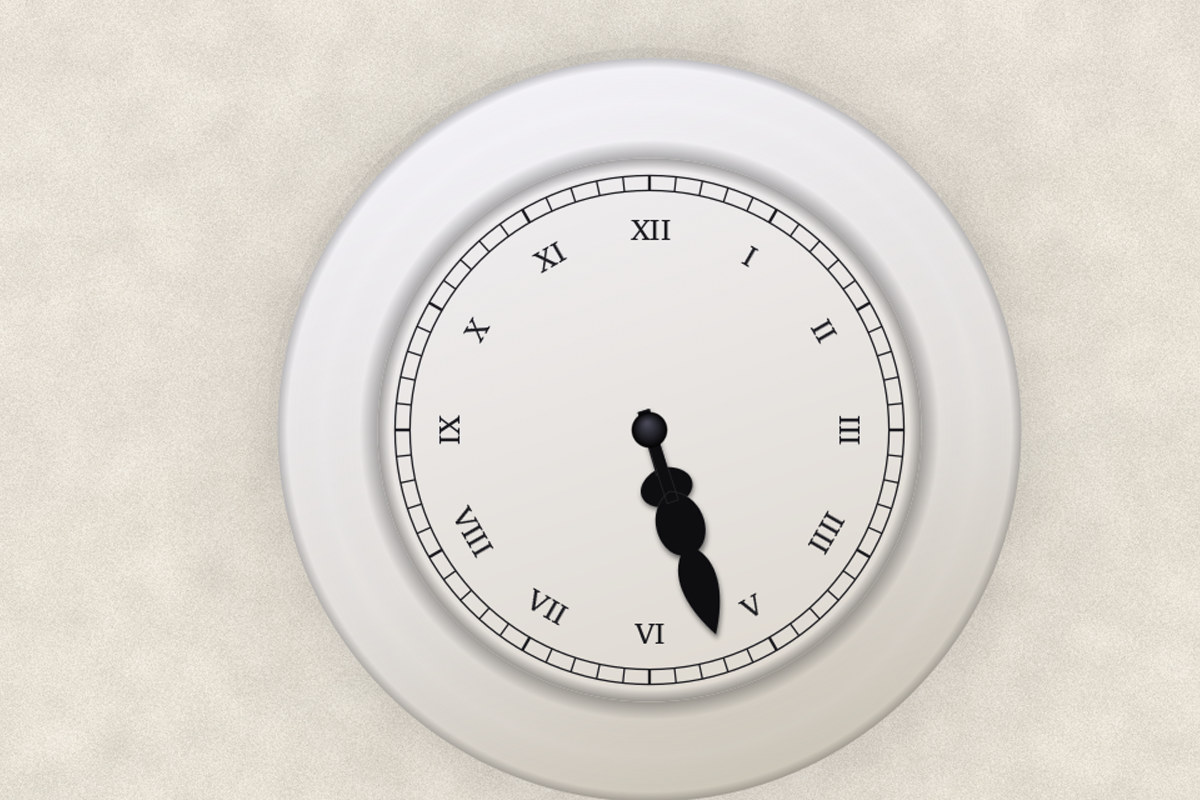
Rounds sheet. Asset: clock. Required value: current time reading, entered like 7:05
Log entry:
5:27
